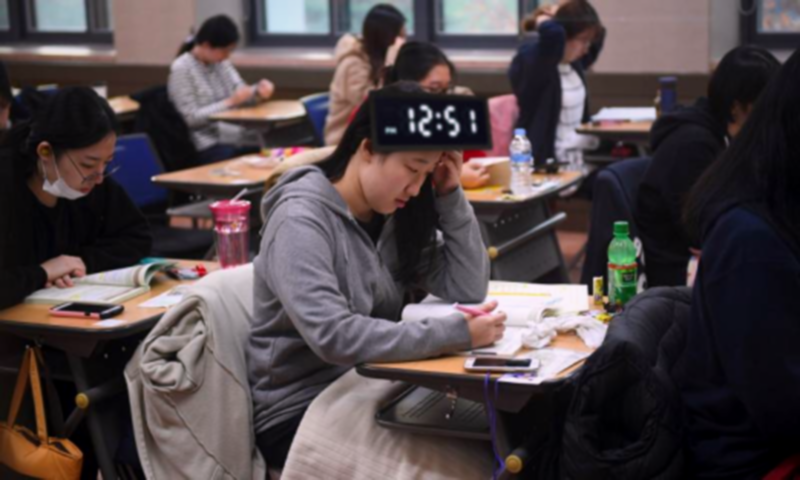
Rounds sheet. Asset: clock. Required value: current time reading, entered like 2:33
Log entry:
12:51
